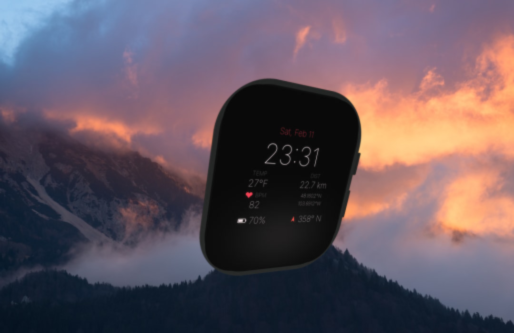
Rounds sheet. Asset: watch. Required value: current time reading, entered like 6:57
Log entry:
23:31
